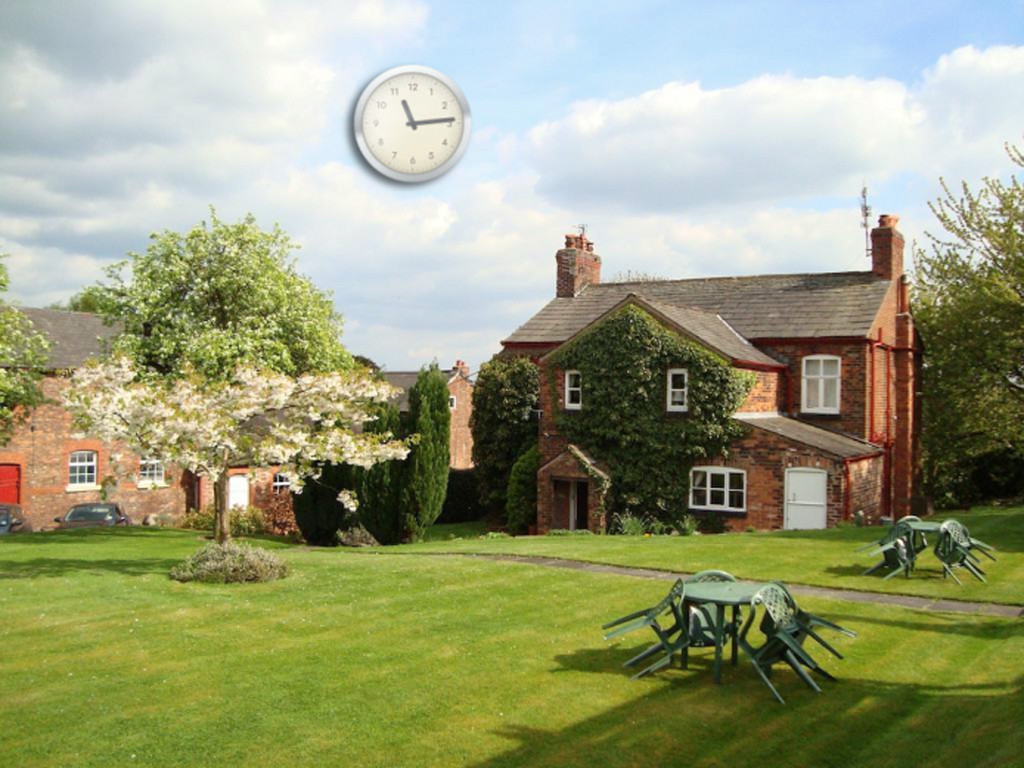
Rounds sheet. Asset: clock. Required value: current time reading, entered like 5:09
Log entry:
11:14
